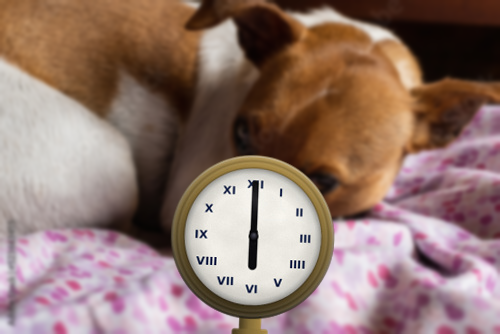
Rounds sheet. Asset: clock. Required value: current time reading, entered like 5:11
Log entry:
6:00
